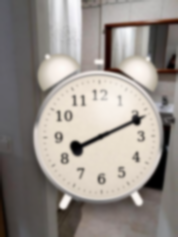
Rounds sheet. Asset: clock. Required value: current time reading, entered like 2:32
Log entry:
8:11
